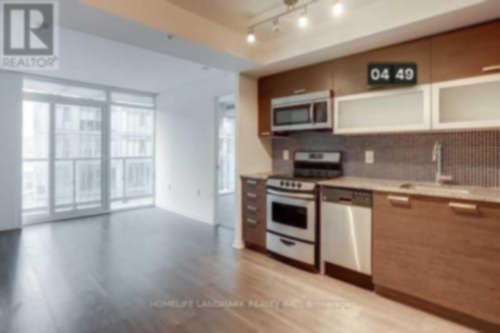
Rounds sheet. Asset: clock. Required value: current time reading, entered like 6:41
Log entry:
4:49
